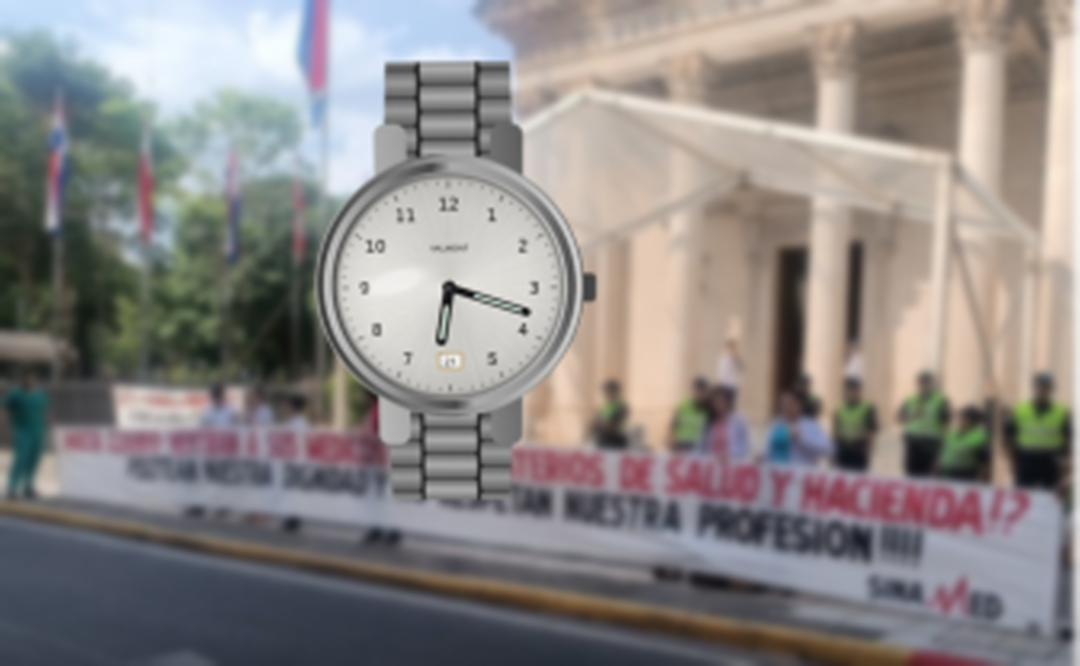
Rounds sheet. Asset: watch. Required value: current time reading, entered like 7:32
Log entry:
6:18
